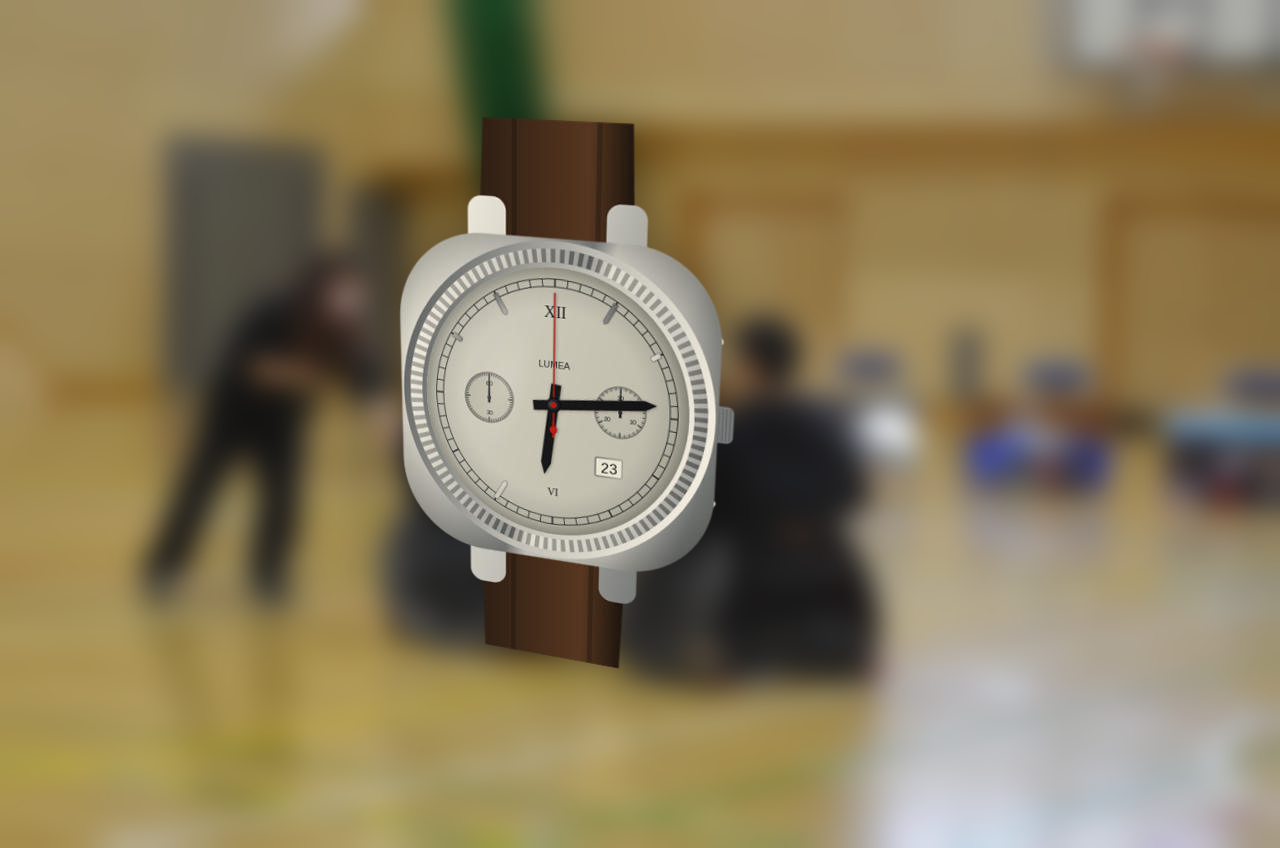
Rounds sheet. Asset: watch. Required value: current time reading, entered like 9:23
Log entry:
6:14
